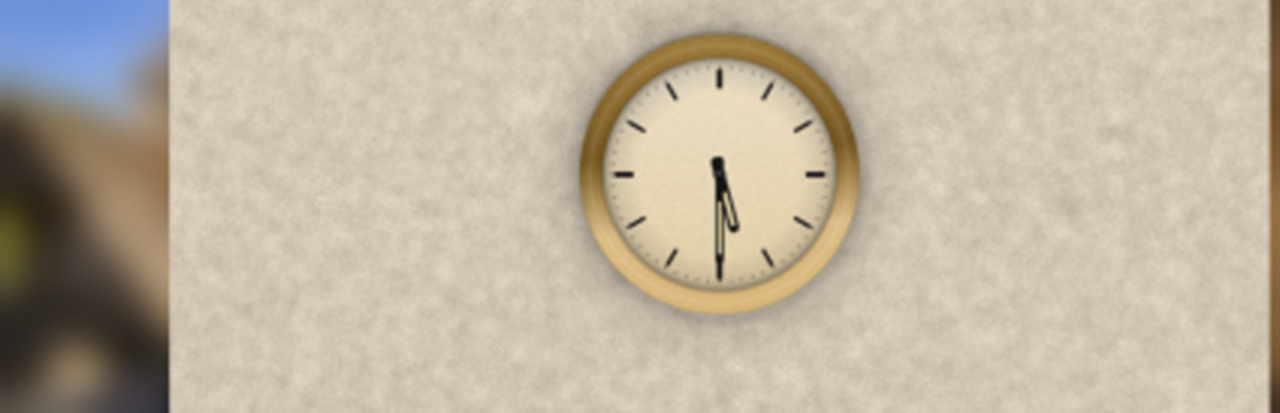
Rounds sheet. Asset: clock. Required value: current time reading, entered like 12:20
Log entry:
5:30
